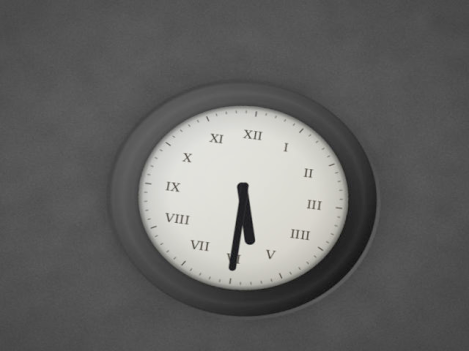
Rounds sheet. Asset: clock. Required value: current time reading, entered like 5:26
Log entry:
5:30
